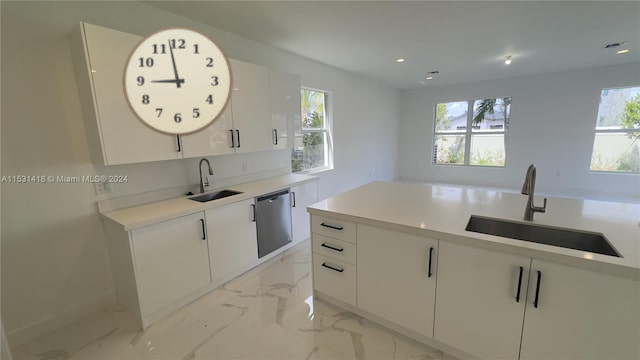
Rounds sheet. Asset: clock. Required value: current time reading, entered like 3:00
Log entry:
8:58
